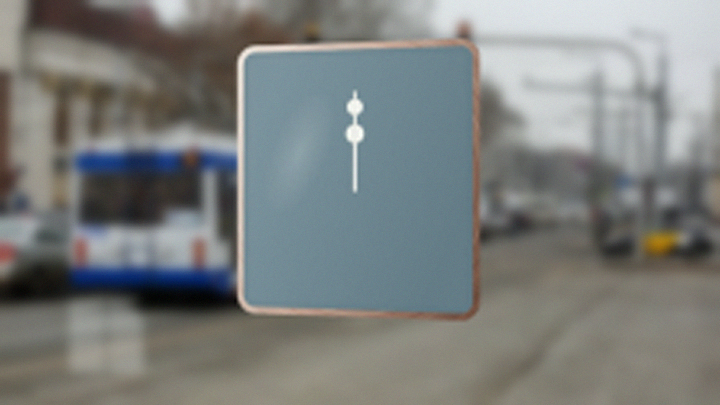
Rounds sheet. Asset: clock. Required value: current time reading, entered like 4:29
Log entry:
12:00
